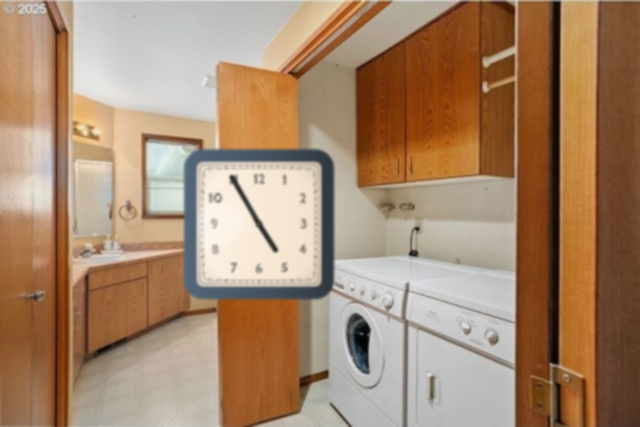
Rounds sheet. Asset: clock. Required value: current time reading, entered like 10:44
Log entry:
4:55
